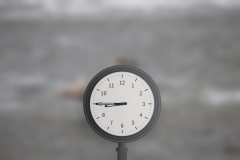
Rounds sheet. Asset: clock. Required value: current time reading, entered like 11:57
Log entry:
8:45
